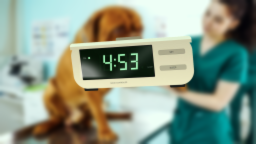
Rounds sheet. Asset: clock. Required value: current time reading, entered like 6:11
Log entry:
4:53
